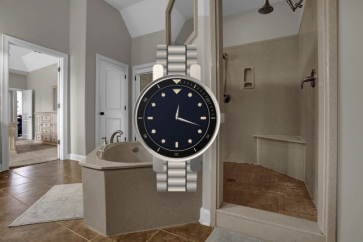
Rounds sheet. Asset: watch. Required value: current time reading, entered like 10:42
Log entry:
12:18
